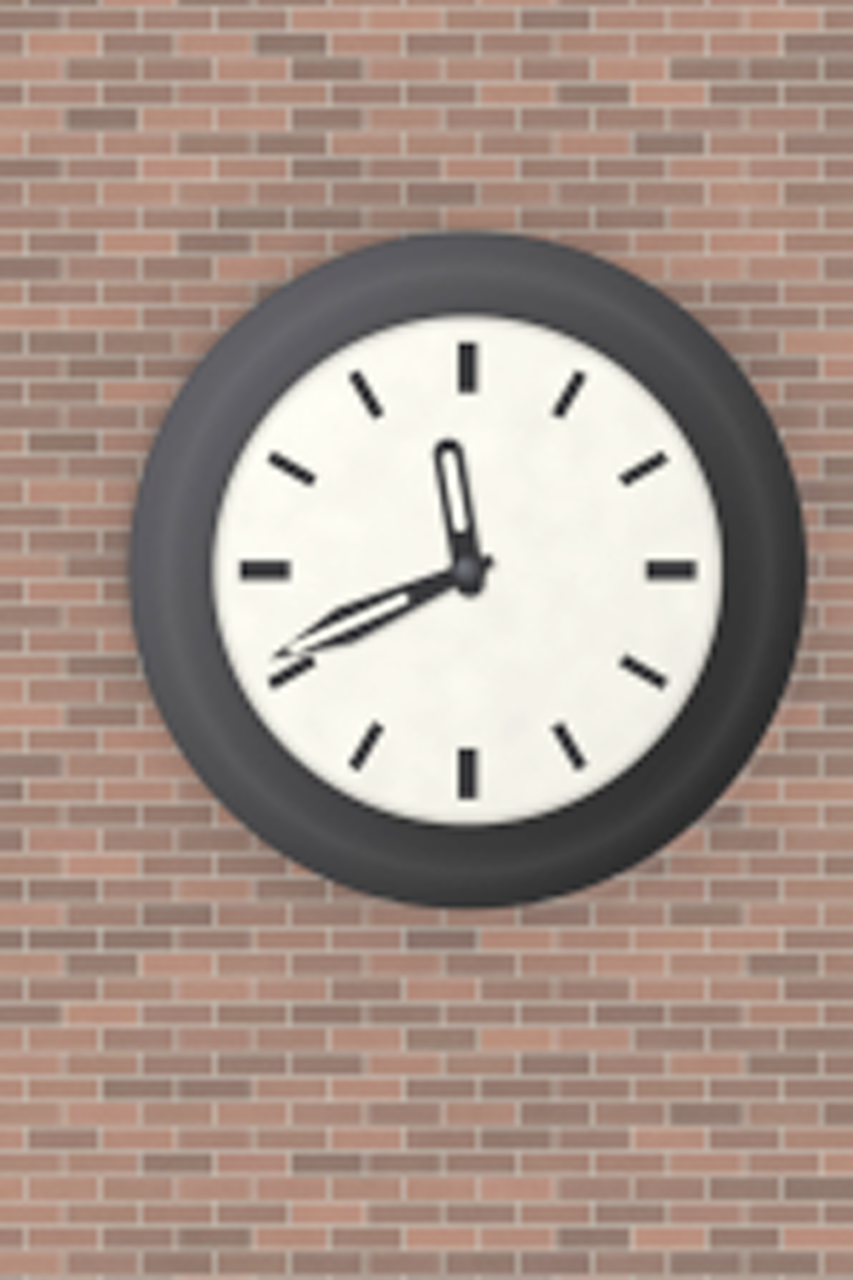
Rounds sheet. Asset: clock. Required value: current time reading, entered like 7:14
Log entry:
11:41
